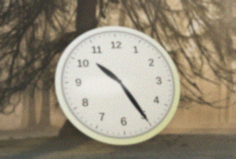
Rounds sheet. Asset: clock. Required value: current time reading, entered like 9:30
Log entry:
10:25
